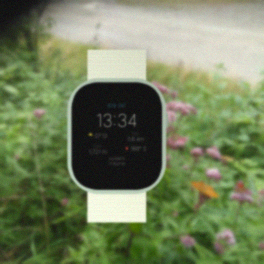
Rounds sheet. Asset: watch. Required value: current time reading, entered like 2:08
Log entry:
13:34
